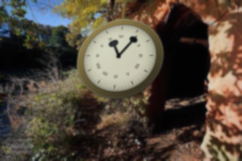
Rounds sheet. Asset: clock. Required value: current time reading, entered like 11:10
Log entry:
11:06
